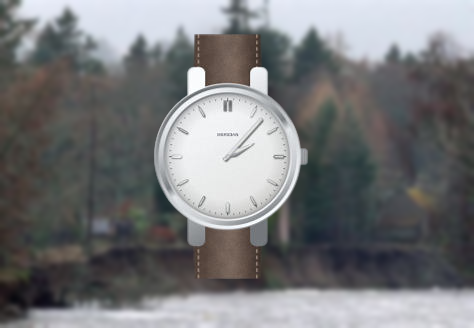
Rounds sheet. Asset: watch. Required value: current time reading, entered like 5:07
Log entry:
2:07
